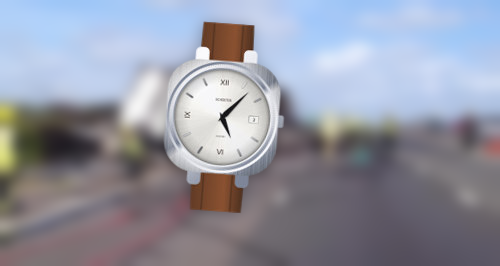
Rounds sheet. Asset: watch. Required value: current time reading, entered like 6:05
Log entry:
5:07
